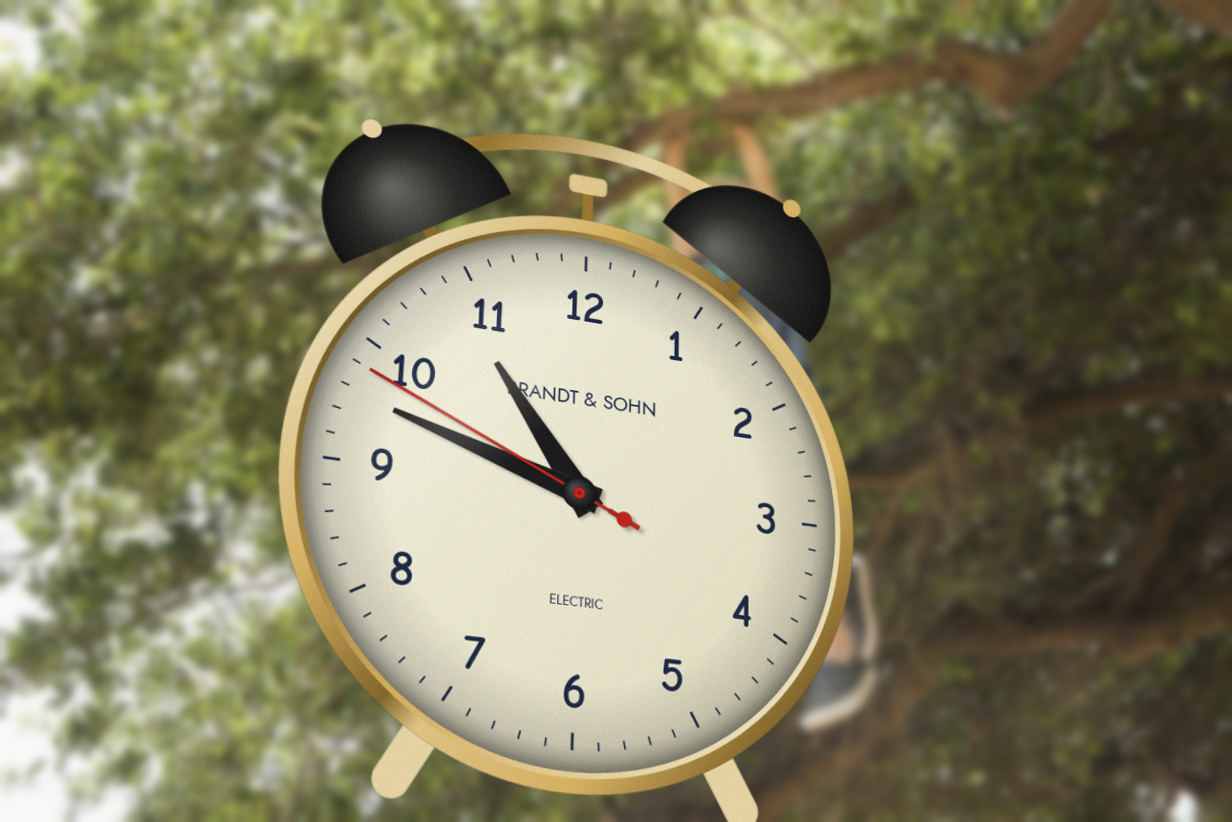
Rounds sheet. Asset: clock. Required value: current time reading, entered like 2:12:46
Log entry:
10:47:49
